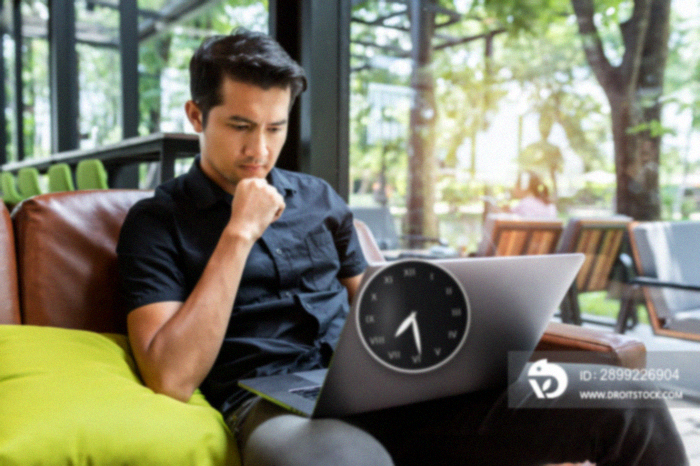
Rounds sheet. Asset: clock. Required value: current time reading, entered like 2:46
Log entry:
7:29
